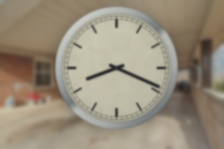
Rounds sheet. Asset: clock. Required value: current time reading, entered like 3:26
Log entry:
8:19
